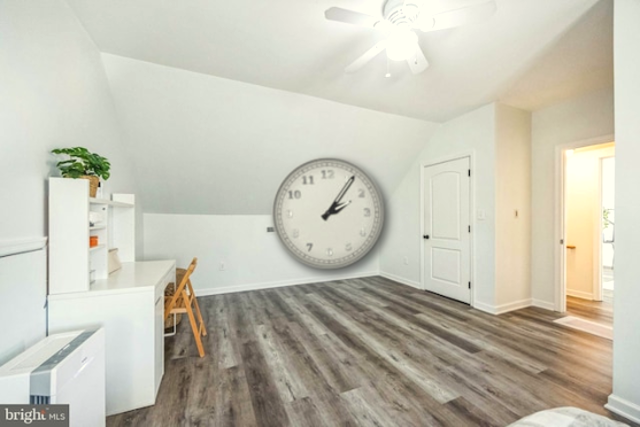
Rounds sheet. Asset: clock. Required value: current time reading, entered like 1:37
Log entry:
2:06
